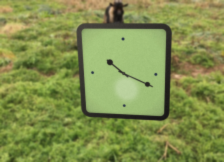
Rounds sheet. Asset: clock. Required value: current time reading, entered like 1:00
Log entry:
10:19
